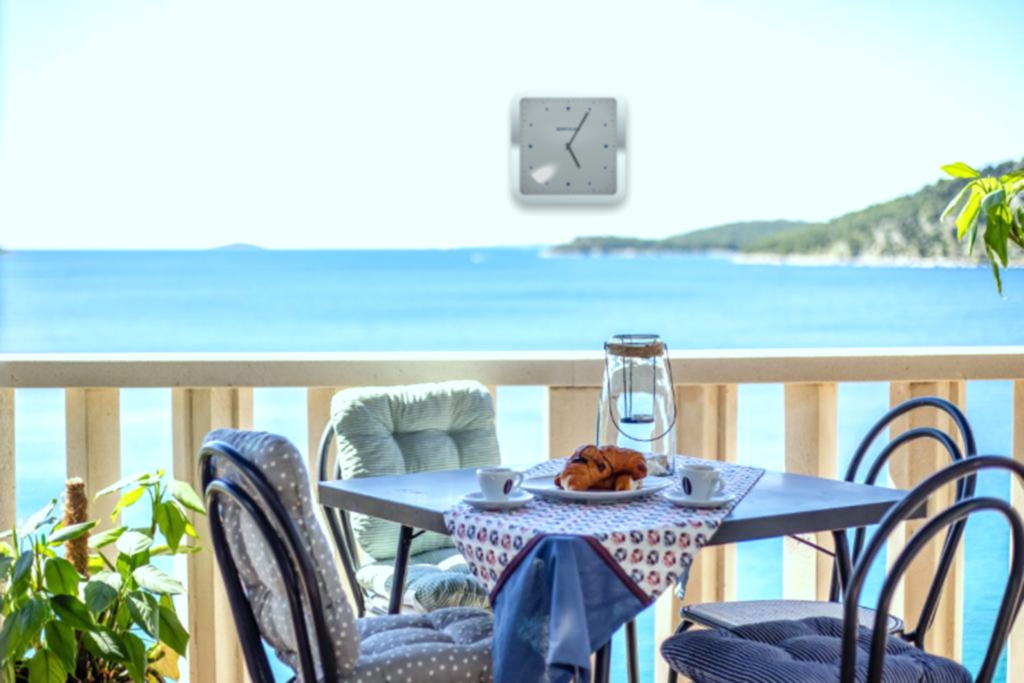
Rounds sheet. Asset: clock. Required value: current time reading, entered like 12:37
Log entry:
5:05
